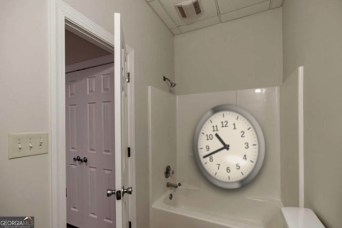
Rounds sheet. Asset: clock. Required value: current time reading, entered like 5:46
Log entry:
10:42
